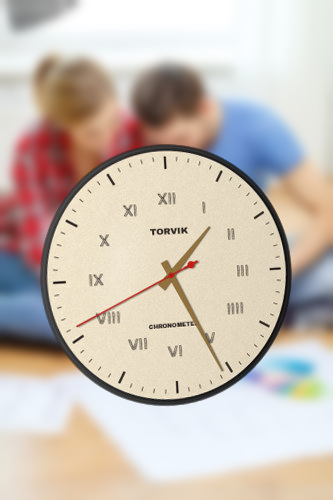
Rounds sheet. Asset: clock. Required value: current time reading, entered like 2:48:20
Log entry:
1:25:41
